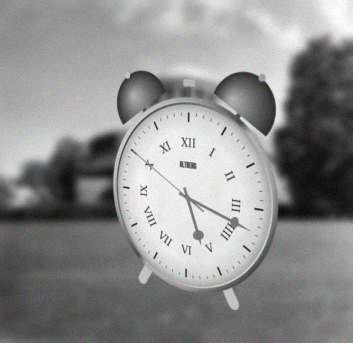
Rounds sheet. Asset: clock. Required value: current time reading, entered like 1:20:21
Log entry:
5:17:50
